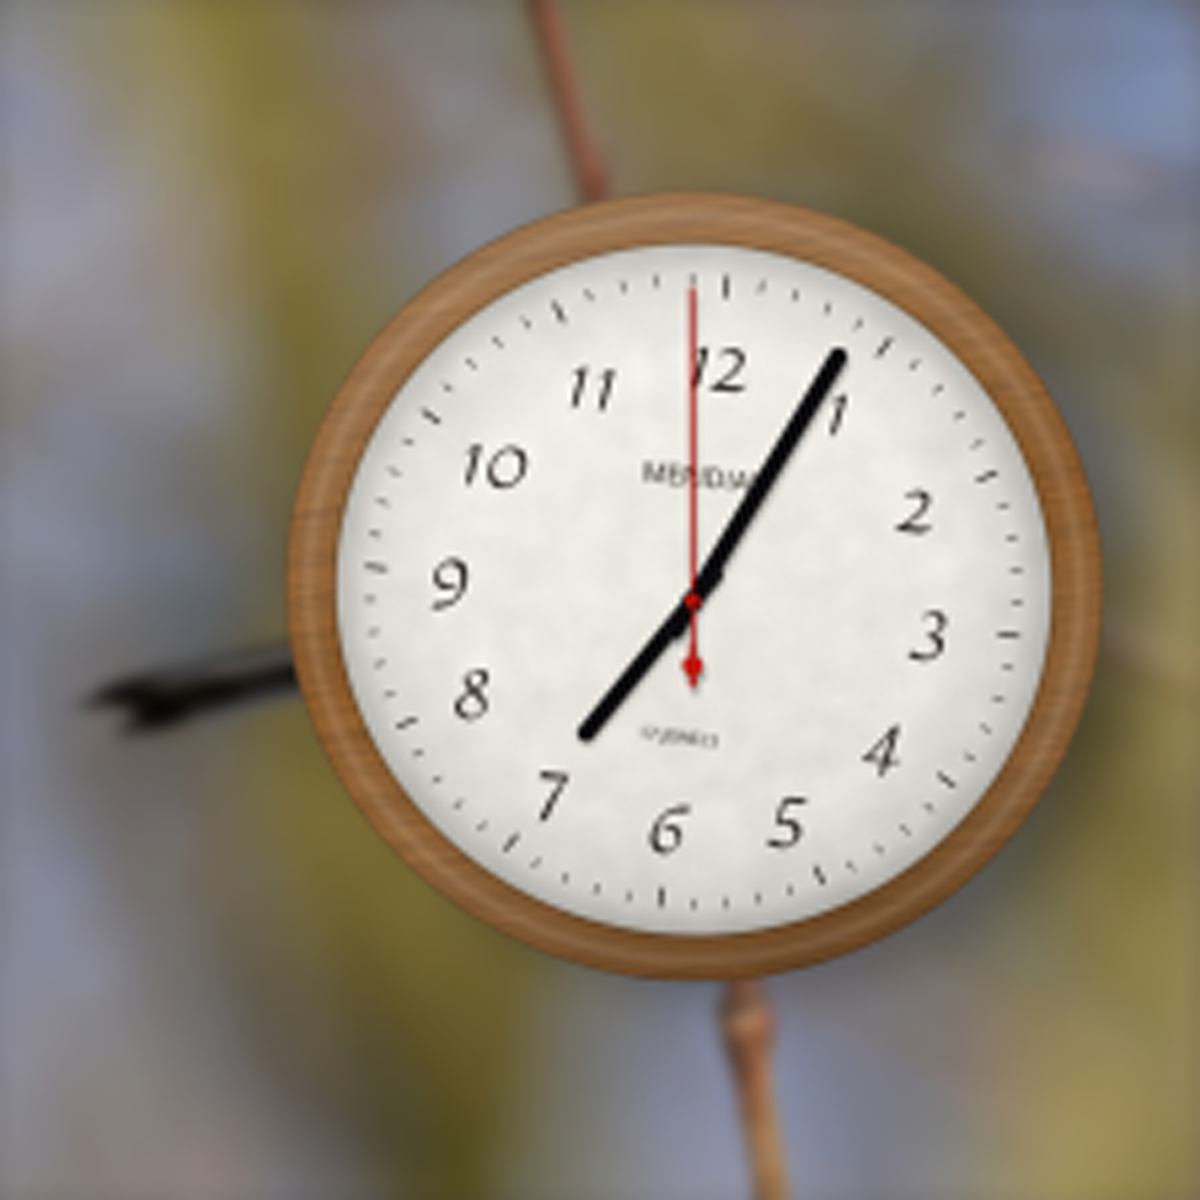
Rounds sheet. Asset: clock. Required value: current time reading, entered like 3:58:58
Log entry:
7:03:59
